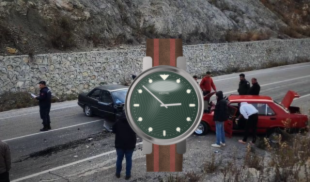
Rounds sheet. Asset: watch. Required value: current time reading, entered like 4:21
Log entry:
2:52
